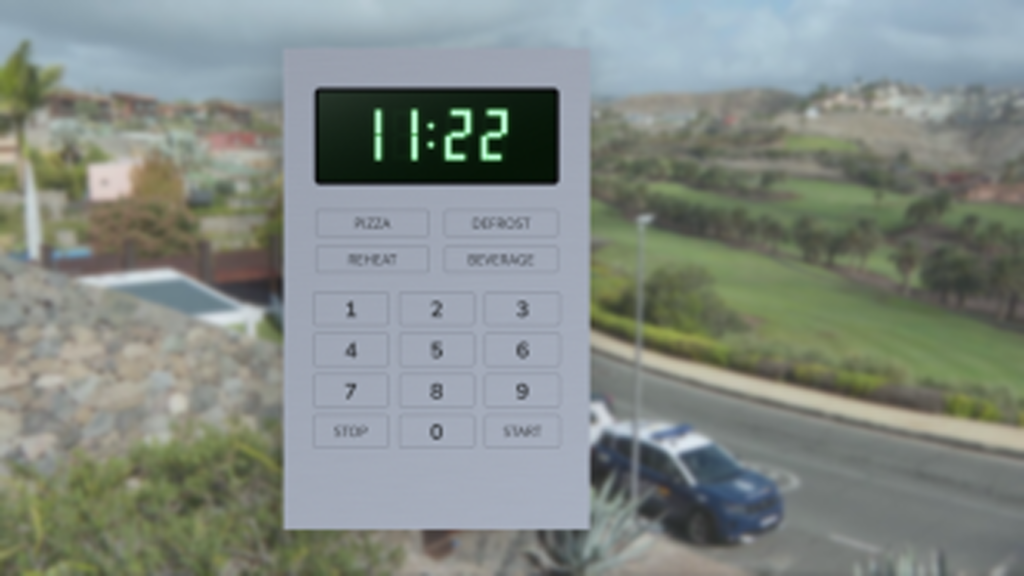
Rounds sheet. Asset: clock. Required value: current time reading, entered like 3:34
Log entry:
11:22
